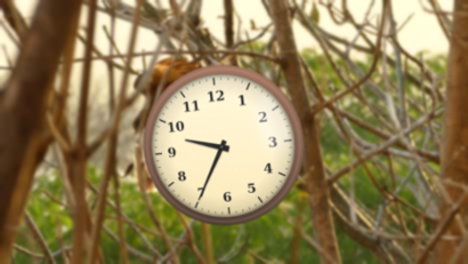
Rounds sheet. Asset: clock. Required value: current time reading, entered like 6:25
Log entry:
9:35
